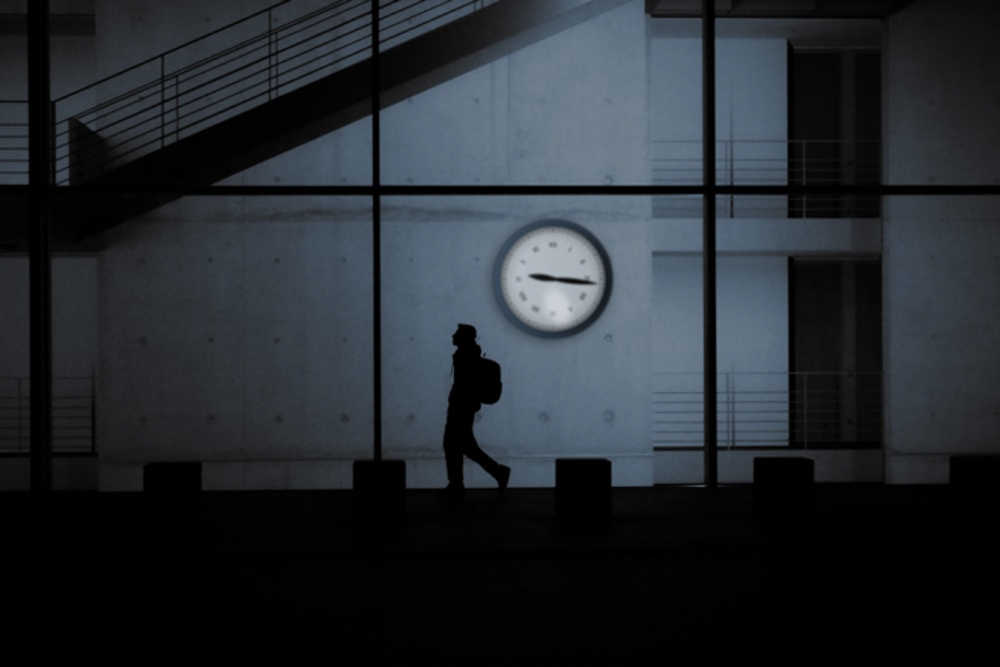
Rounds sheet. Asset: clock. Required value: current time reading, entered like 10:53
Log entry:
9:16
